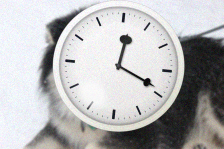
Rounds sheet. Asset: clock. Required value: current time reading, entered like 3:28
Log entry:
12:19
